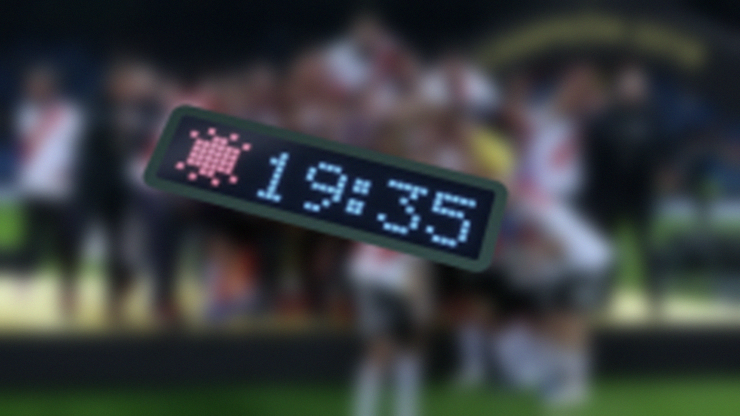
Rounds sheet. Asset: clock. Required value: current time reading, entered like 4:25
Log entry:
19:35
